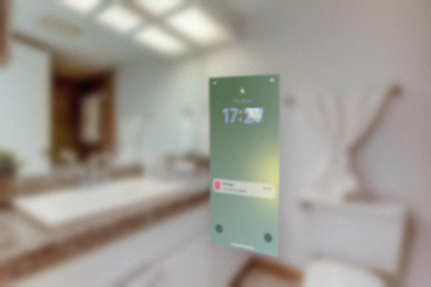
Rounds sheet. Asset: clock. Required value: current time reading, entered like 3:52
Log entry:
17:27
